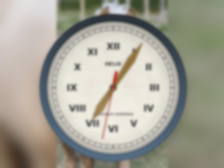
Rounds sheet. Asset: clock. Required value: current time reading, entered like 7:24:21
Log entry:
7:05:32
